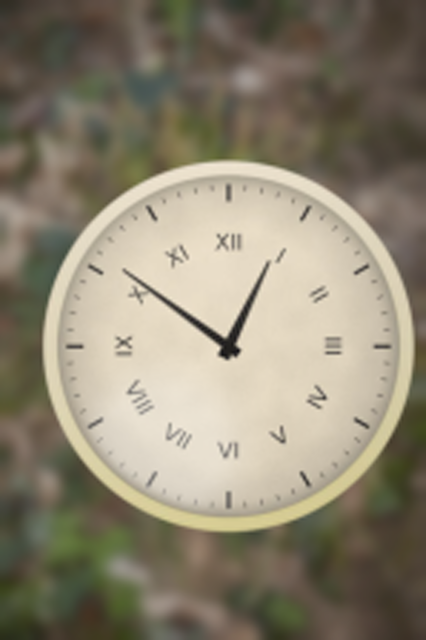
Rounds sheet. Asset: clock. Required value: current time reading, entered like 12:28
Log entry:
12:51
